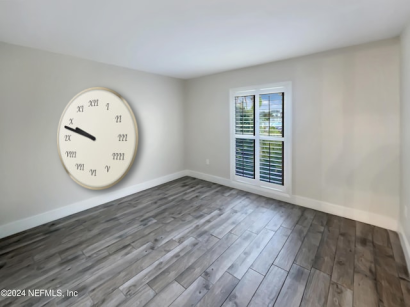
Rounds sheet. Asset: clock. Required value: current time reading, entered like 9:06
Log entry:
9:48
